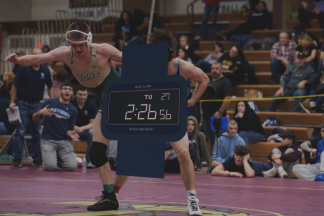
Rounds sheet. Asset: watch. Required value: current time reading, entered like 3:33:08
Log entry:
2:26:56
